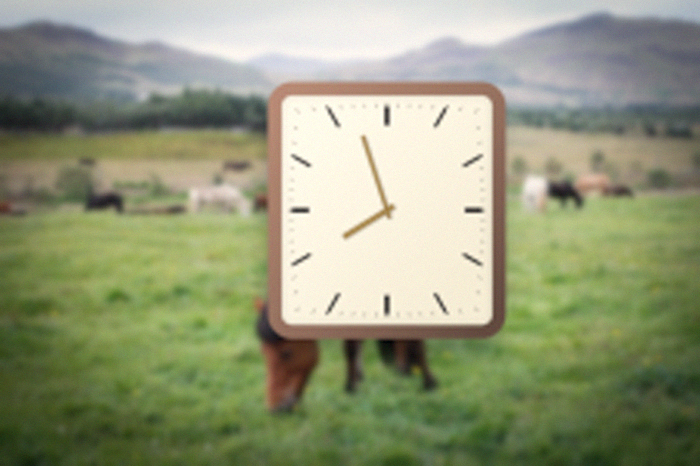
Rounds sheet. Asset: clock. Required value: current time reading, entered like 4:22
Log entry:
7:57
